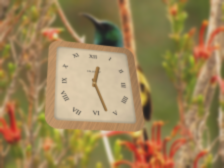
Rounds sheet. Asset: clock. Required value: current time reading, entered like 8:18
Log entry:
12:27
